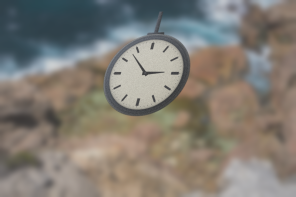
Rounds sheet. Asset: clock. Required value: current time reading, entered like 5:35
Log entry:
2:53
